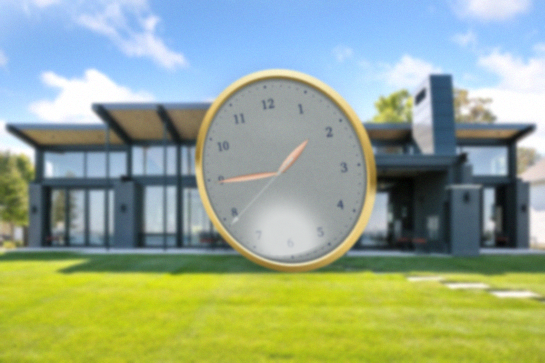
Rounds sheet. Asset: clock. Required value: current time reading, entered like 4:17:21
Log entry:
1:44:39
